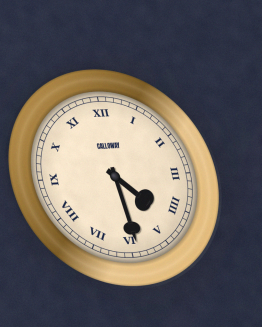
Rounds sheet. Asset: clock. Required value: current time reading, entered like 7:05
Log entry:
4:29
